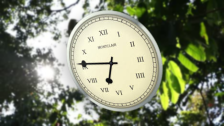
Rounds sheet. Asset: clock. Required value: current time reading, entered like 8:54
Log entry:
6:46
